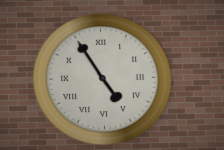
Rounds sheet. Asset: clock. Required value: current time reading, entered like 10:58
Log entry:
4:55
